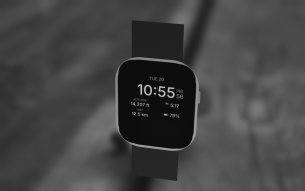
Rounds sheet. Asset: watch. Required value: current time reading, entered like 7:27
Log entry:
10:55
